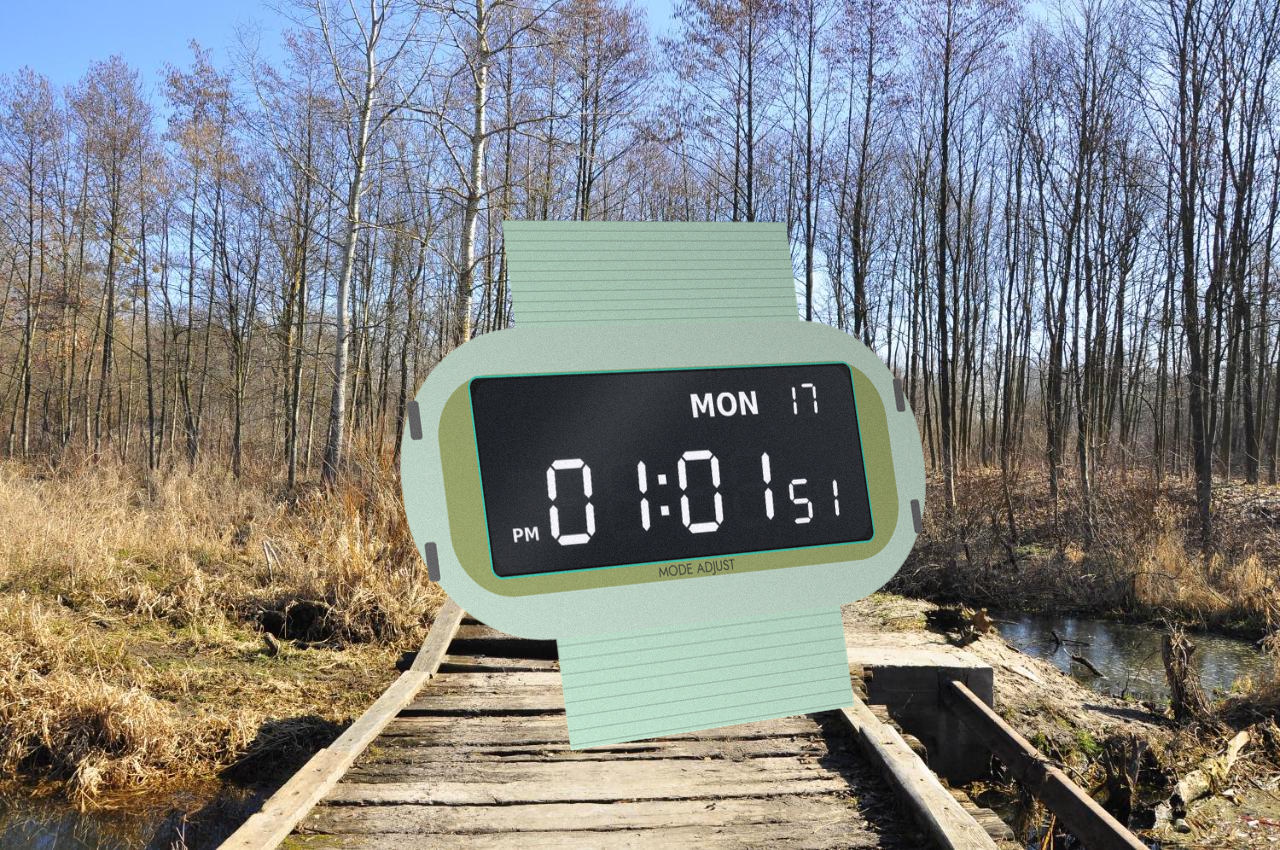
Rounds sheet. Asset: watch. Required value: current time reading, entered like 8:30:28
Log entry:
1:01:51
